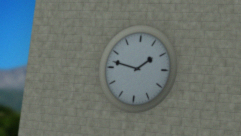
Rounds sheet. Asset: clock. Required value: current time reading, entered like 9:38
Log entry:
1:47
